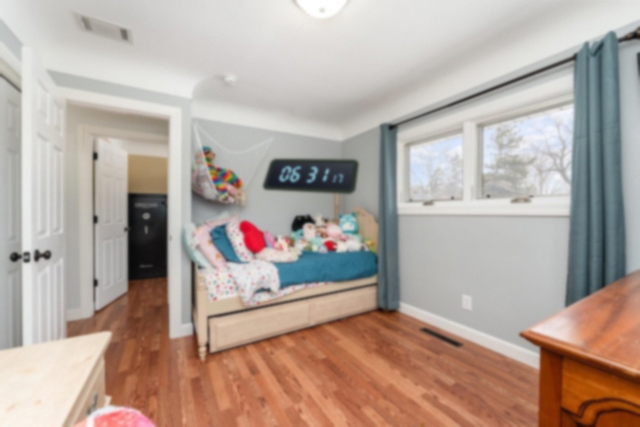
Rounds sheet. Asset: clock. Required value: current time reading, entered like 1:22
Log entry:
6:31
